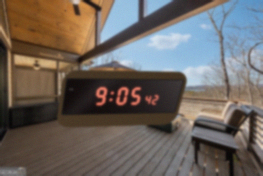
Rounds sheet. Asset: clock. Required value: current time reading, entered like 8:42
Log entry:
9:05
